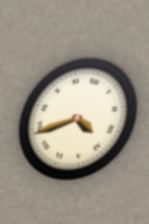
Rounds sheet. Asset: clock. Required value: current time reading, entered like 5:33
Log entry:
3:39
